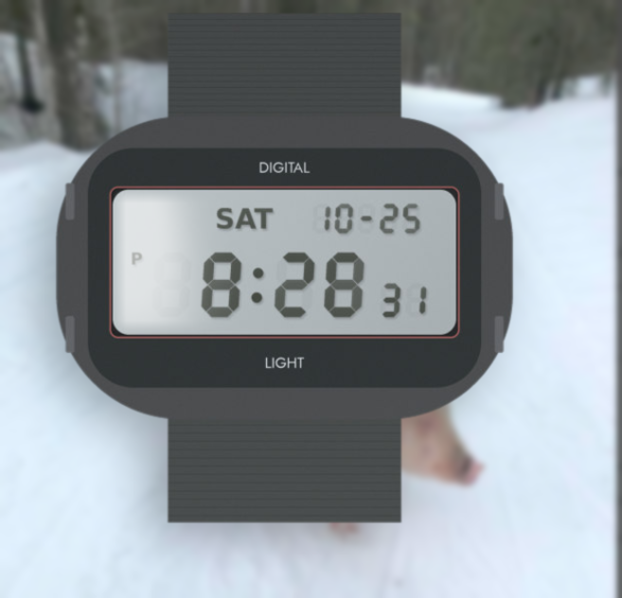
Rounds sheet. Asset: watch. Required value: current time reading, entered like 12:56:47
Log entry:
8:28:31
